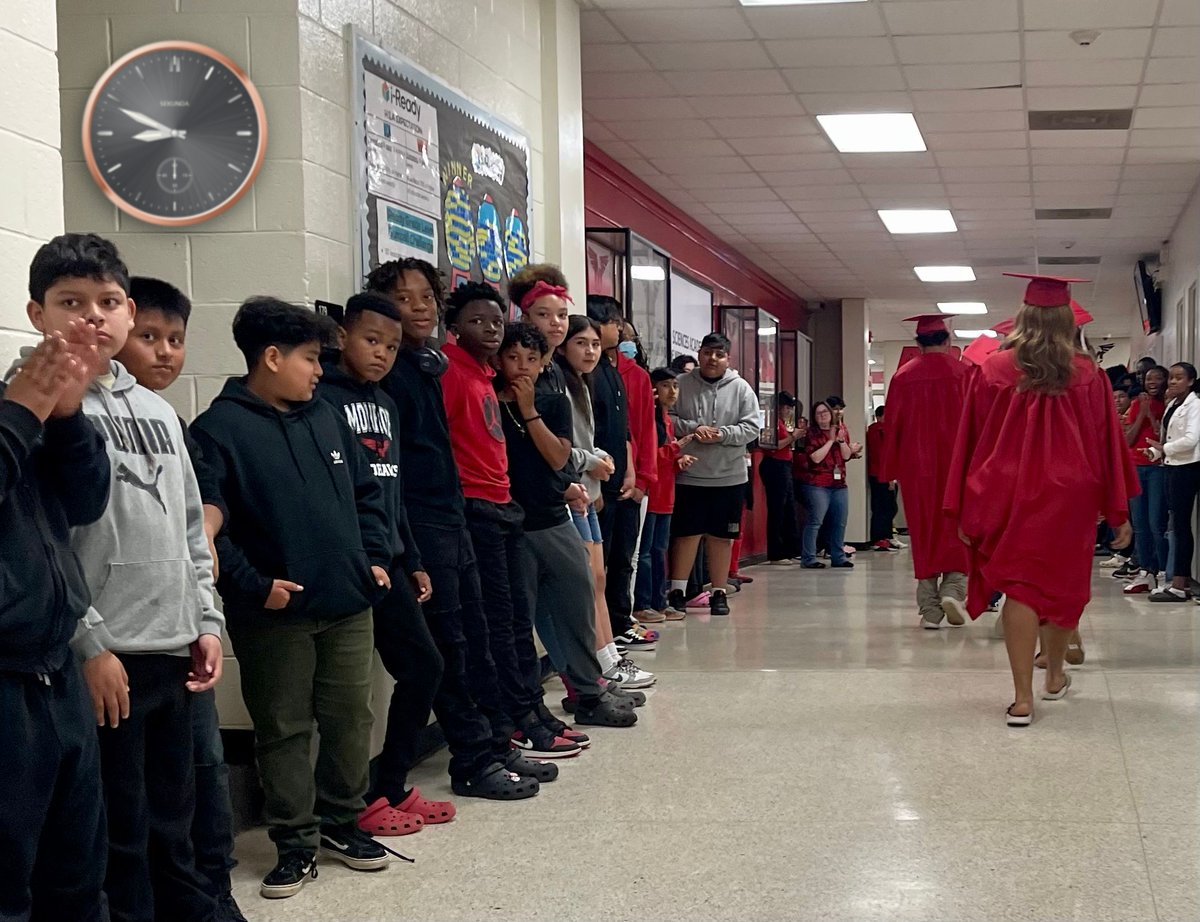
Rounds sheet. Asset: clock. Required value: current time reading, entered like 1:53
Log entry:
8:49
